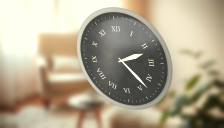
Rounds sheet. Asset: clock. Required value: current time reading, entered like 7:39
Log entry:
2:23
